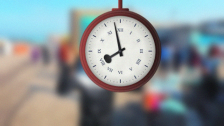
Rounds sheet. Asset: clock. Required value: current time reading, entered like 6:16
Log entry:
7:58
